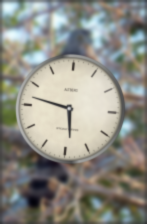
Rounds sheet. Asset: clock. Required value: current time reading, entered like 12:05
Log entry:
5:47
